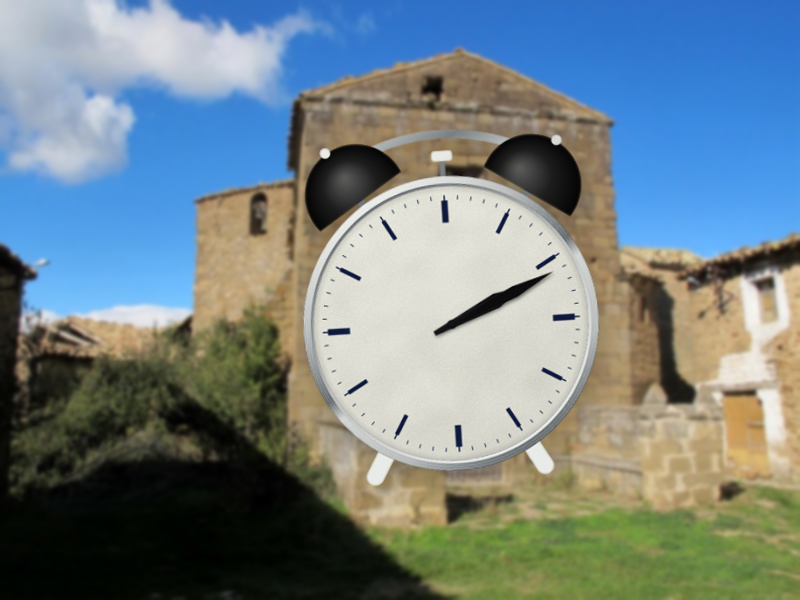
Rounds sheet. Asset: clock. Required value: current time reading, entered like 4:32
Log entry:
2:11
